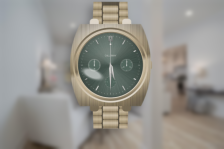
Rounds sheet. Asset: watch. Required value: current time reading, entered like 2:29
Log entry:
5:30
